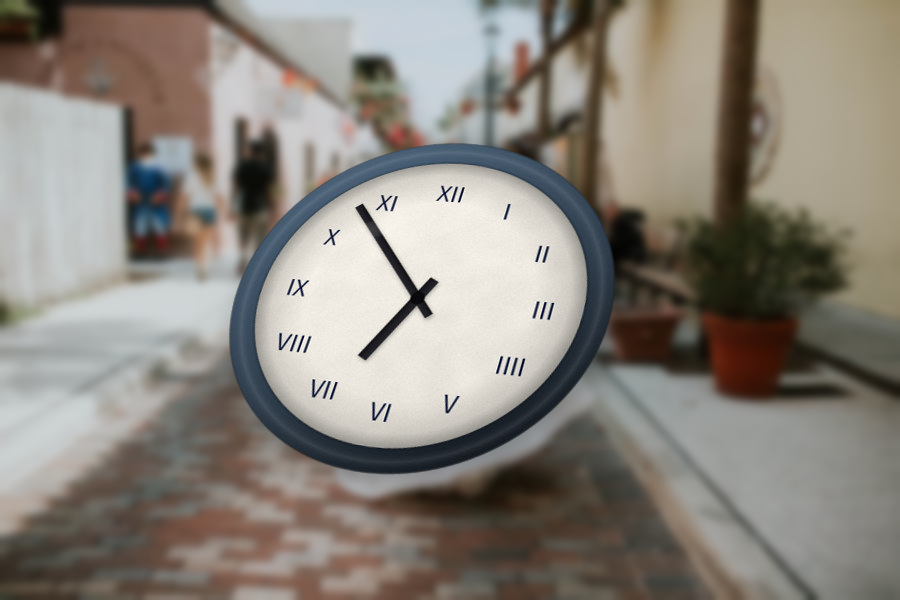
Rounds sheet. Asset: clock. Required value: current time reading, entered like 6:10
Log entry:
6:53
